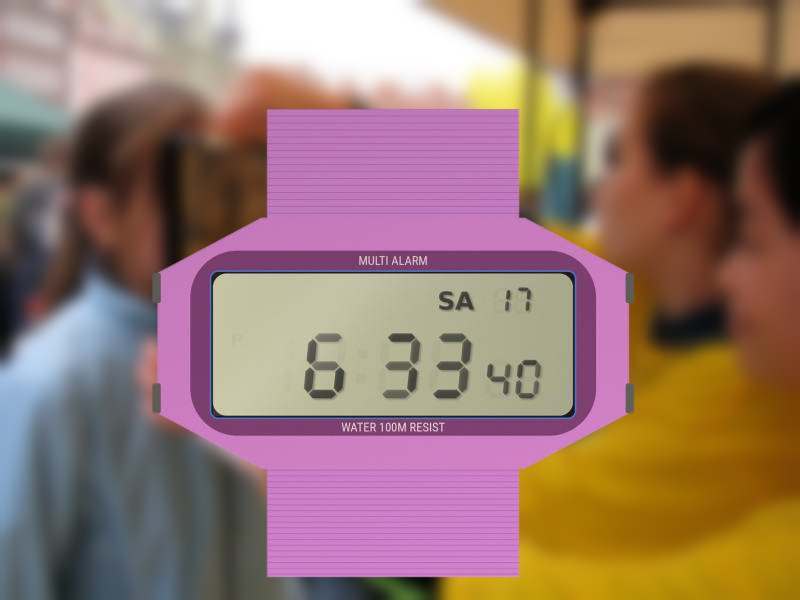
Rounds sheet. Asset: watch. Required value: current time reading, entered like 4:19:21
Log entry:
6:33:40
